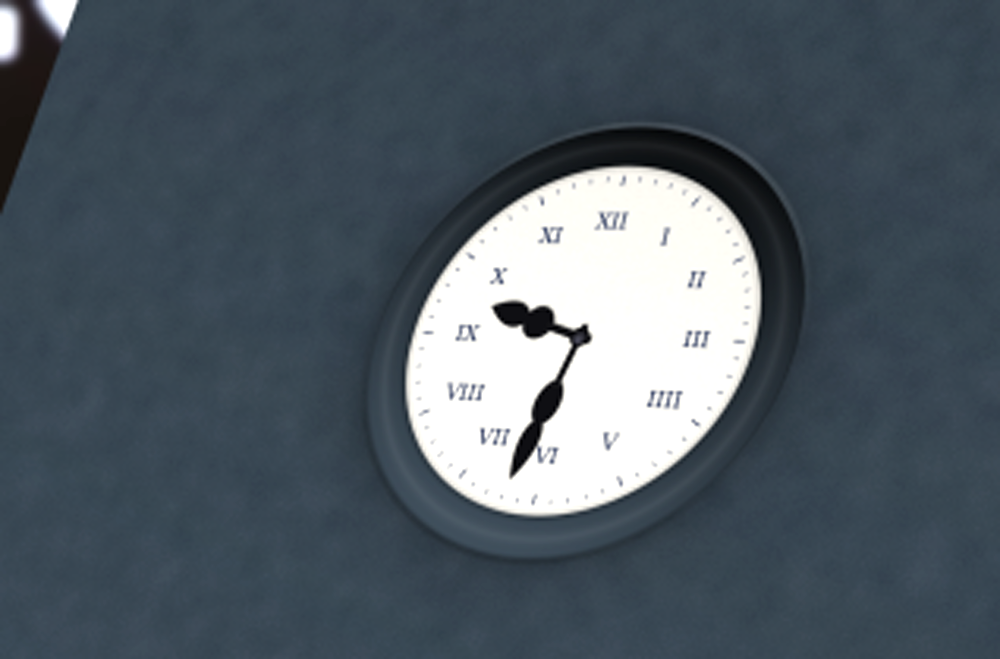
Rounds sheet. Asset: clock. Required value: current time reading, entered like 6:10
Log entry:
9:32
